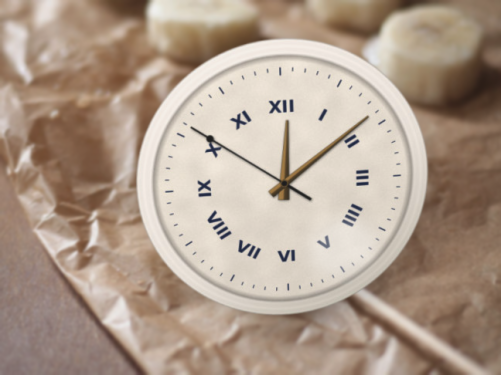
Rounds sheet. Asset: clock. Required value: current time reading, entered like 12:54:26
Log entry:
12:08:51
